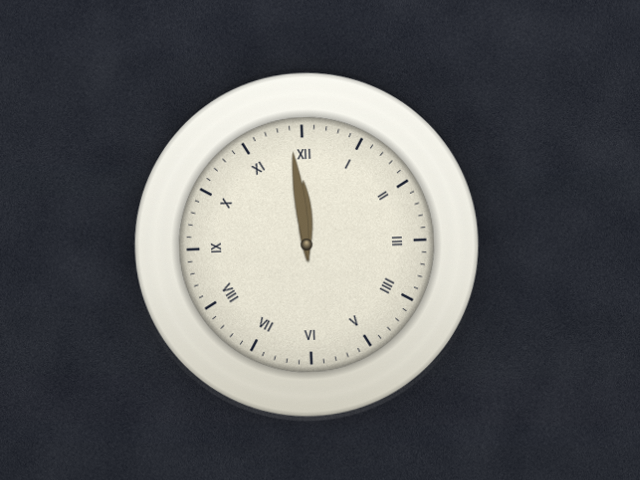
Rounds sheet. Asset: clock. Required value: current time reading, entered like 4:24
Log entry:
11:59
